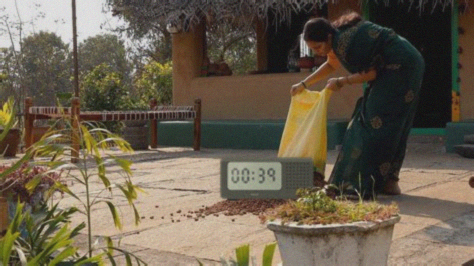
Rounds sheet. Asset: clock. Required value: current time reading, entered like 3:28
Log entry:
0:39
